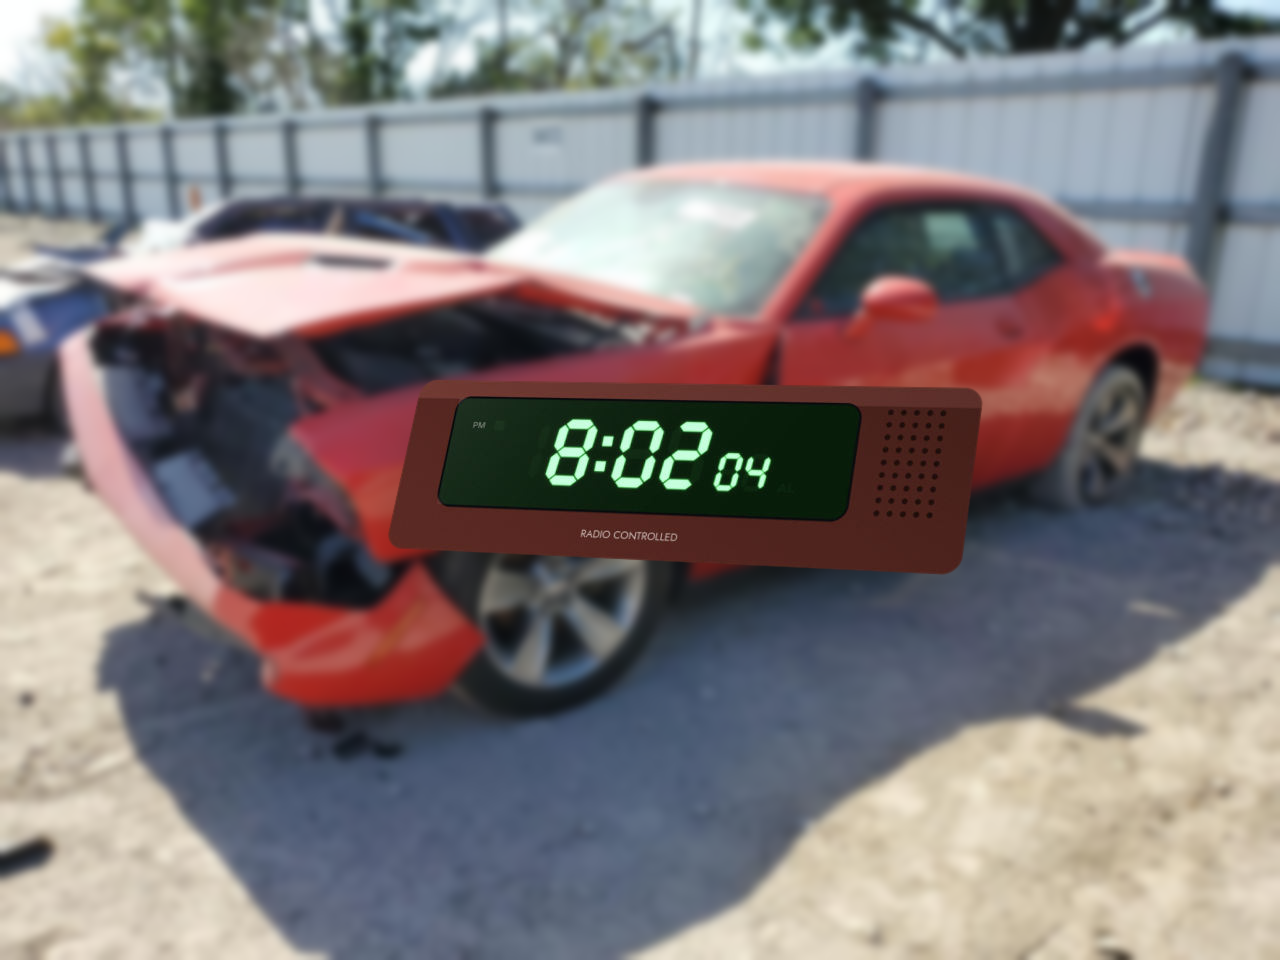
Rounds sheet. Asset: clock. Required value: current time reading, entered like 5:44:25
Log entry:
8:02:04
